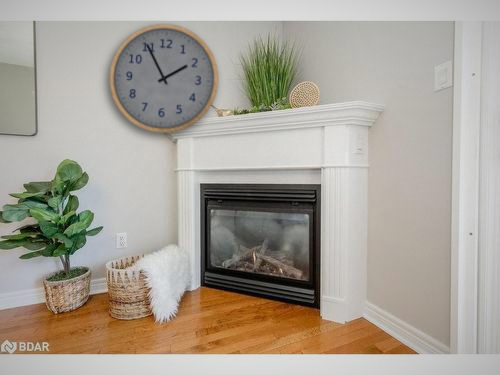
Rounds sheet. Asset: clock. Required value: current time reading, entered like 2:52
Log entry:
1:55
